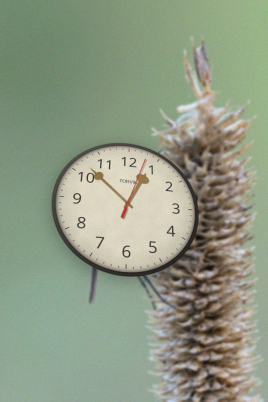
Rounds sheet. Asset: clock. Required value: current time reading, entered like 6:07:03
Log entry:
12:52:03
